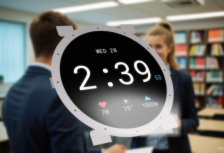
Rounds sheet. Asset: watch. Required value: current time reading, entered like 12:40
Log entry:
2:39
